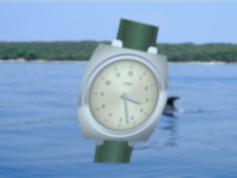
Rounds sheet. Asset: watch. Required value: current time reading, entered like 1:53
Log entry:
3:27
